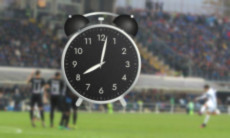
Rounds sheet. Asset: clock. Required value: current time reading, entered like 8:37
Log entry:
8:02
